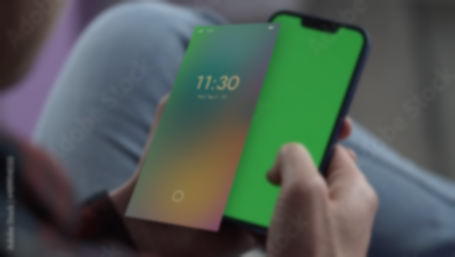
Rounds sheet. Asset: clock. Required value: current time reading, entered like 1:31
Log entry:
11:30
